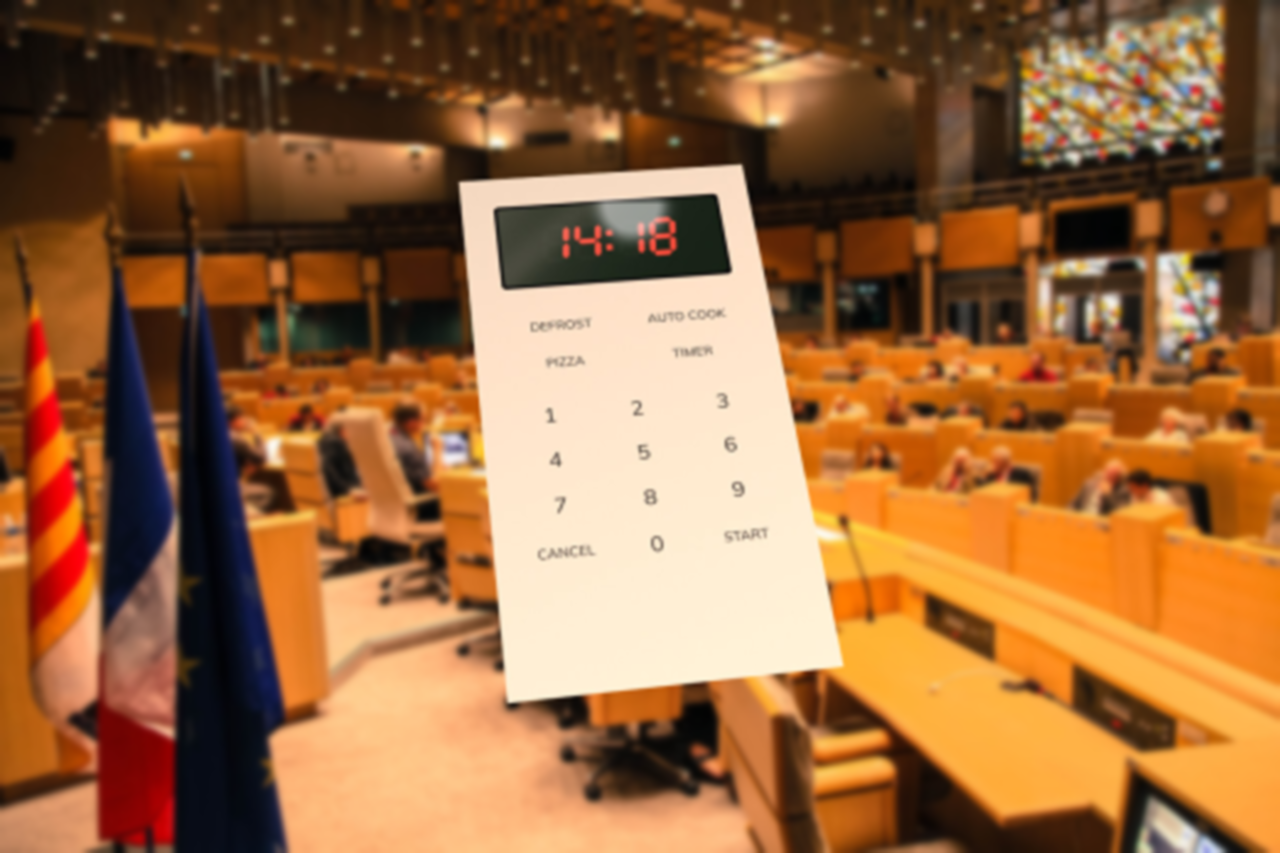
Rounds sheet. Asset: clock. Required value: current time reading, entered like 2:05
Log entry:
14:18
